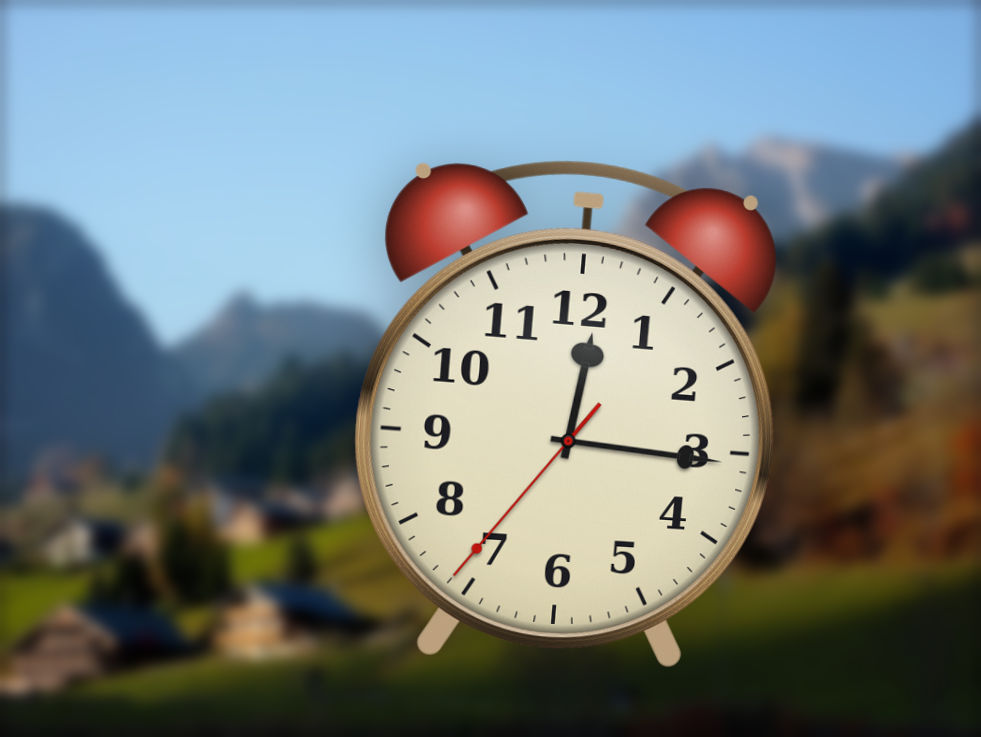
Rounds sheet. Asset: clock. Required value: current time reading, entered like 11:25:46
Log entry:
12:15:36
